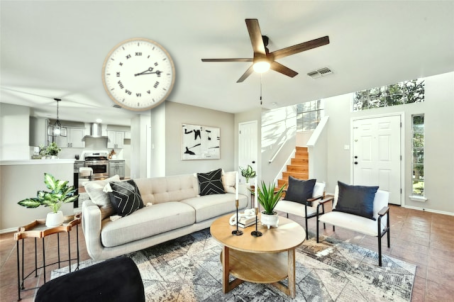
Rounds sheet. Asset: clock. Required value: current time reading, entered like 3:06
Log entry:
2:14
